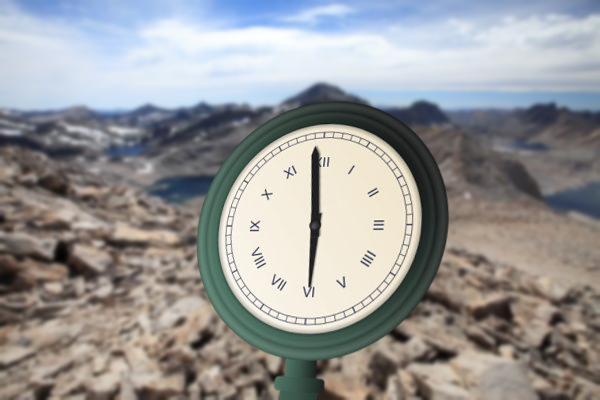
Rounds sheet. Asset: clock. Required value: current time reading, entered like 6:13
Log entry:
5:59
